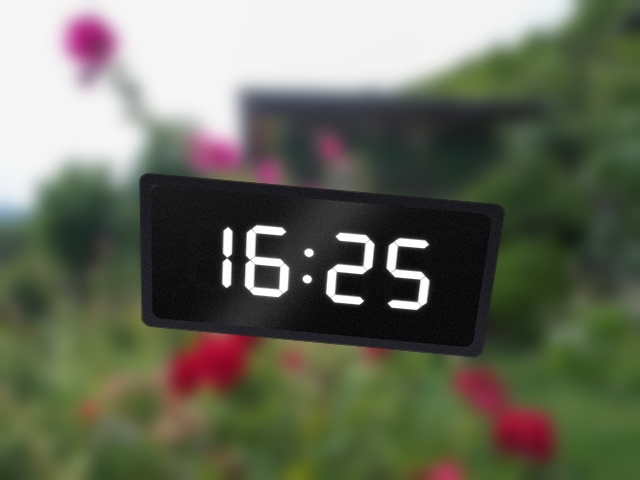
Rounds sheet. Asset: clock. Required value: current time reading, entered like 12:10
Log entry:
16:25
